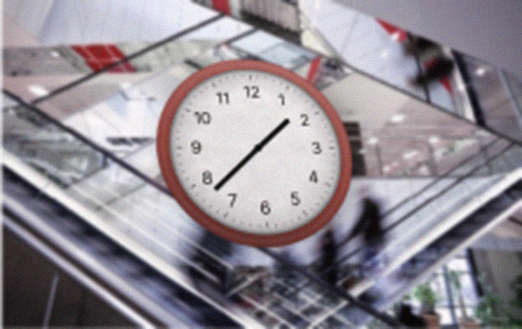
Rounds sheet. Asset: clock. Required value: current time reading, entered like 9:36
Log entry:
1:38
